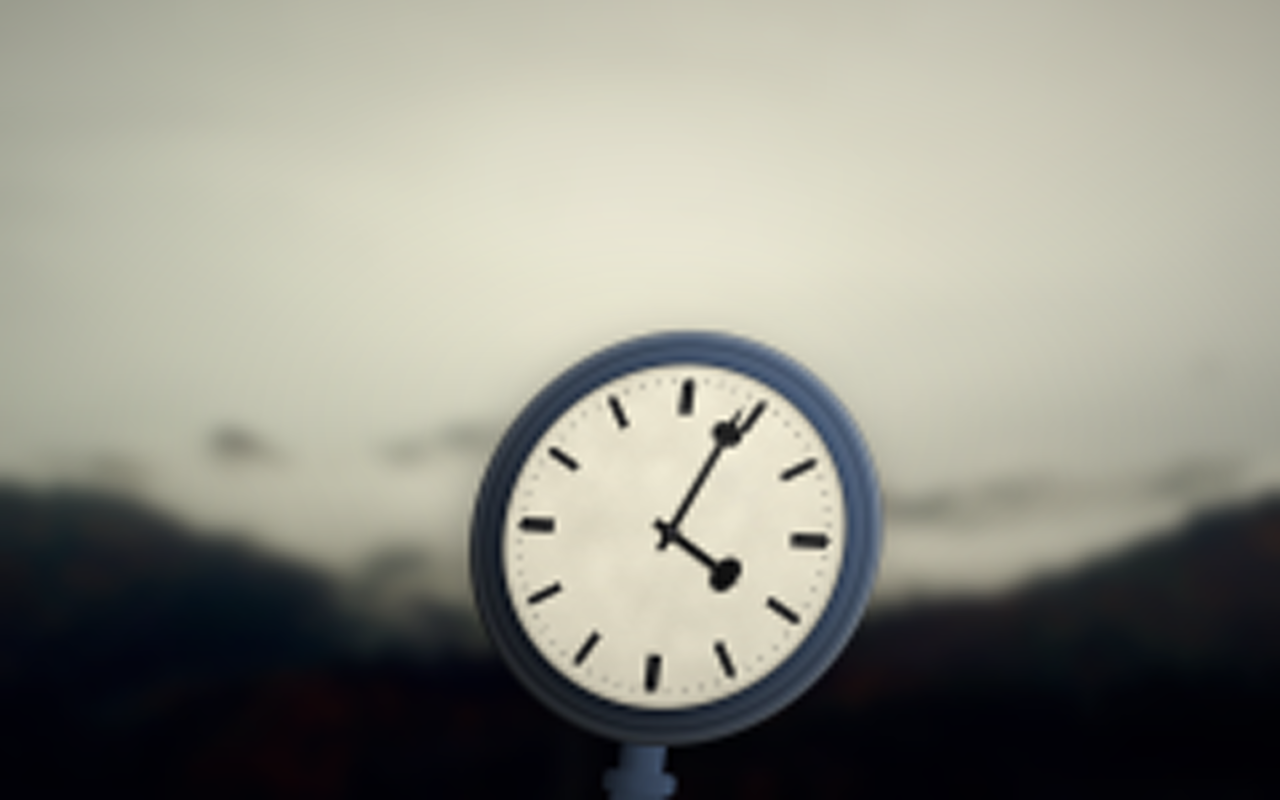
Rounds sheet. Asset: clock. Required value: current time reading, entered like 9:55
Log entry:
4:04
